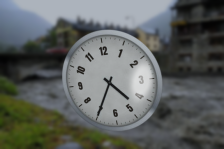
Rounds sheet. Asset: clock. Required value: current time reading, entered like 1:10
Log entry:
4:35
